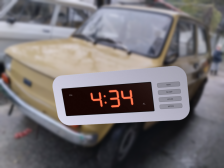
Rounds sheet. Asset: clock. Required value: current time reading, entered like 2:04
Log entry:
4:34
